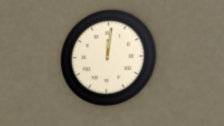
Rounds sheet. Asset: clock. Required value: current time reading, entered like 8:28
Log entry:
12:01
